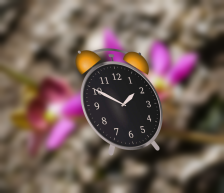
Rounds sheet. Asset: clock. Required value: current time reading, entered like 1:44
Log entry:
1:50
